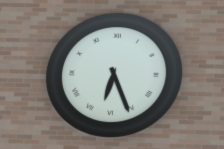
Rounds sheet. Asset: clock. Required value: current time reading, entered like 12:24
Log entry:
6:26
